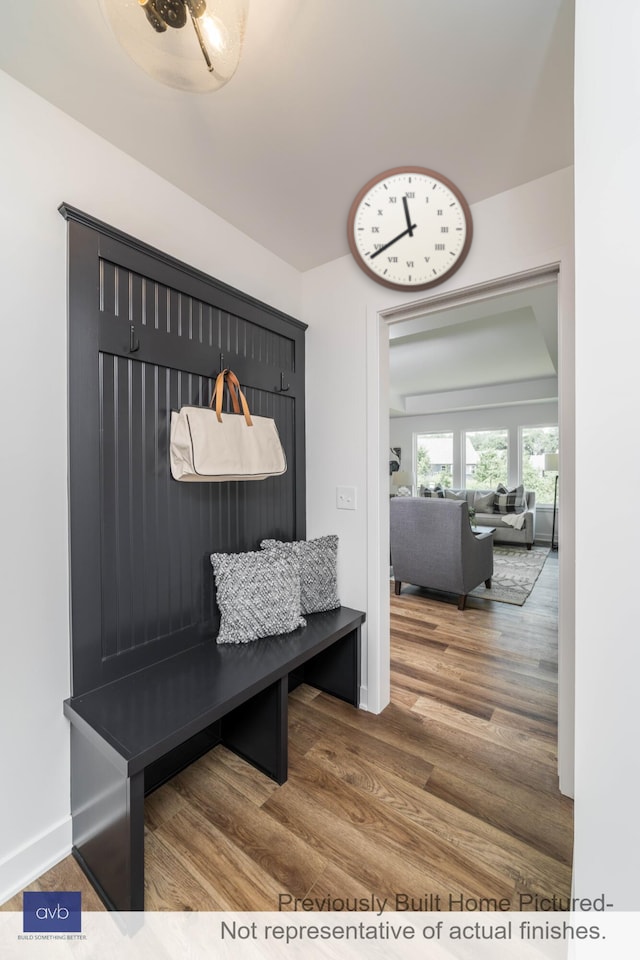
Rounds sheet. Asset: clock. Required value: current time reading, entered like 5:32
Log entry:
11:39
